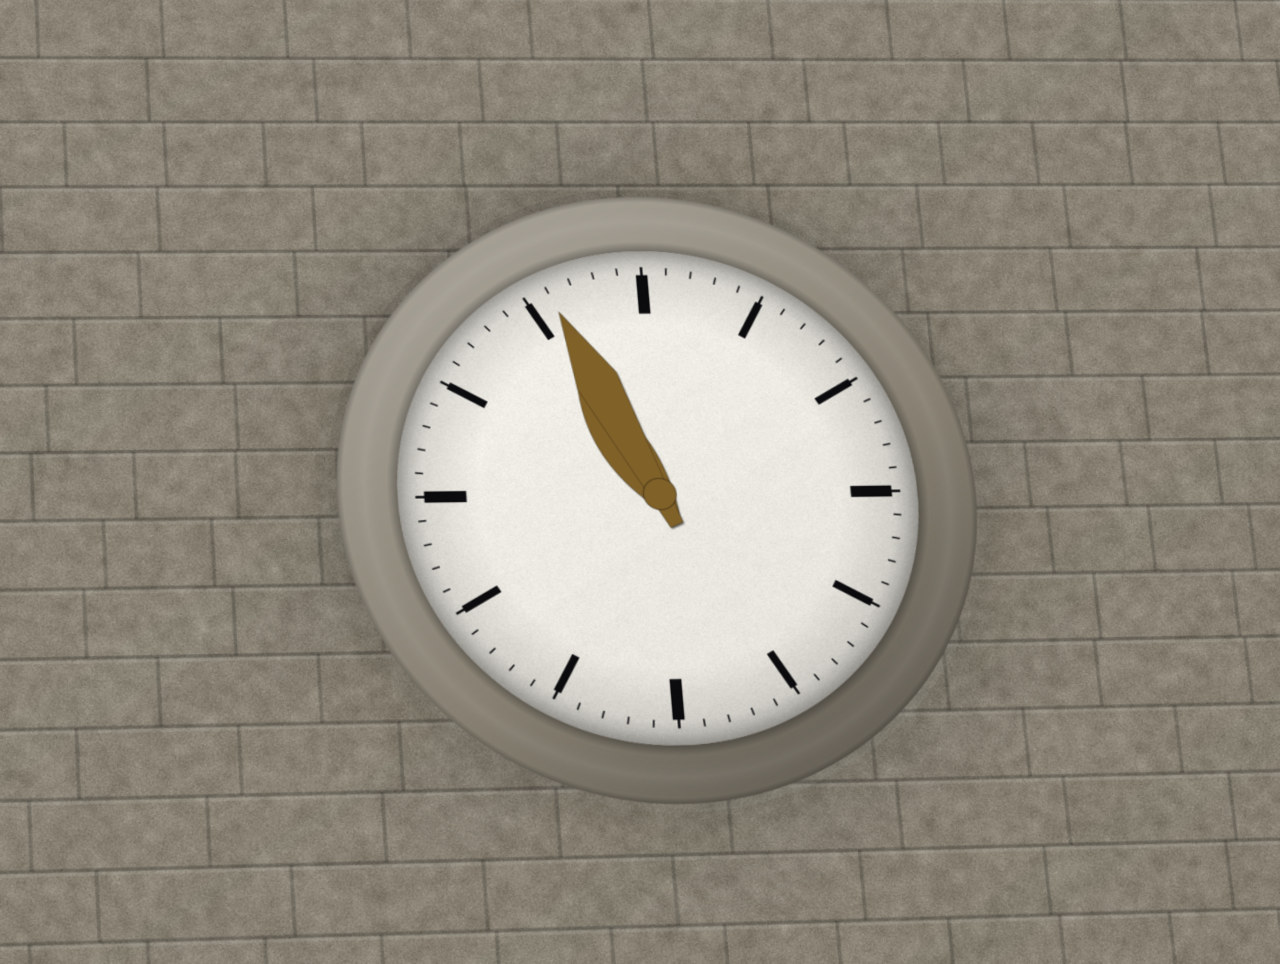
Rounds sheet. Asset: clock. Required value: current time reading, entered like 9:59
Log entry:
10:56
